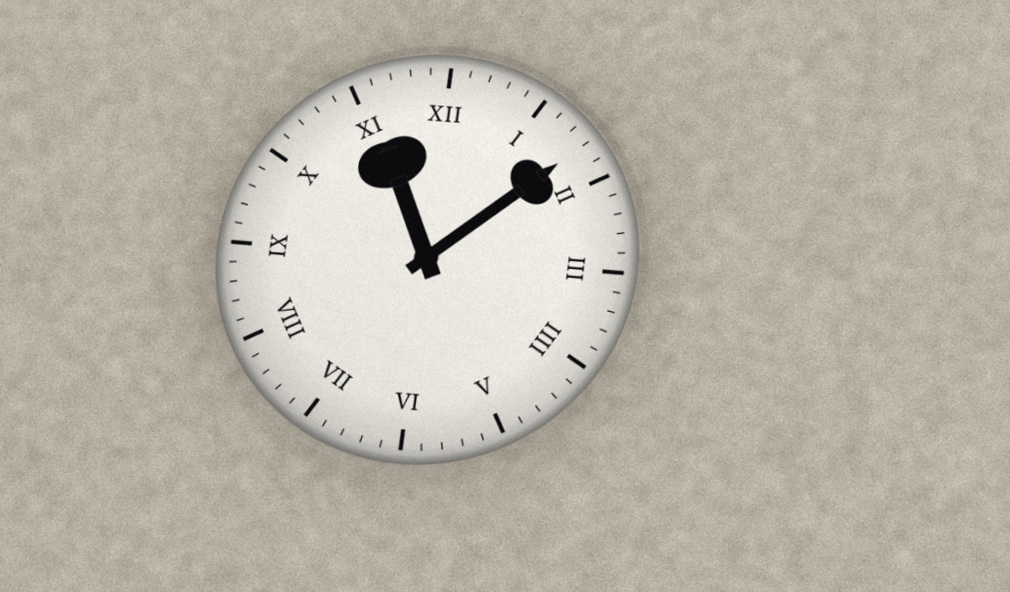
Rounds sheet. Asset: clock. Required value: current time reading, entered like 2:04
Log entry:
11:08
